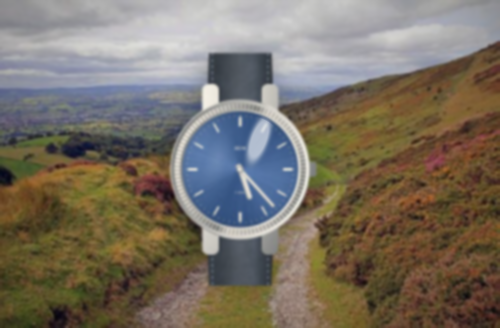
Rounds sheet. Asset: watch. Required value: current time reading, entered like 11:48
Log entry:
5:23
